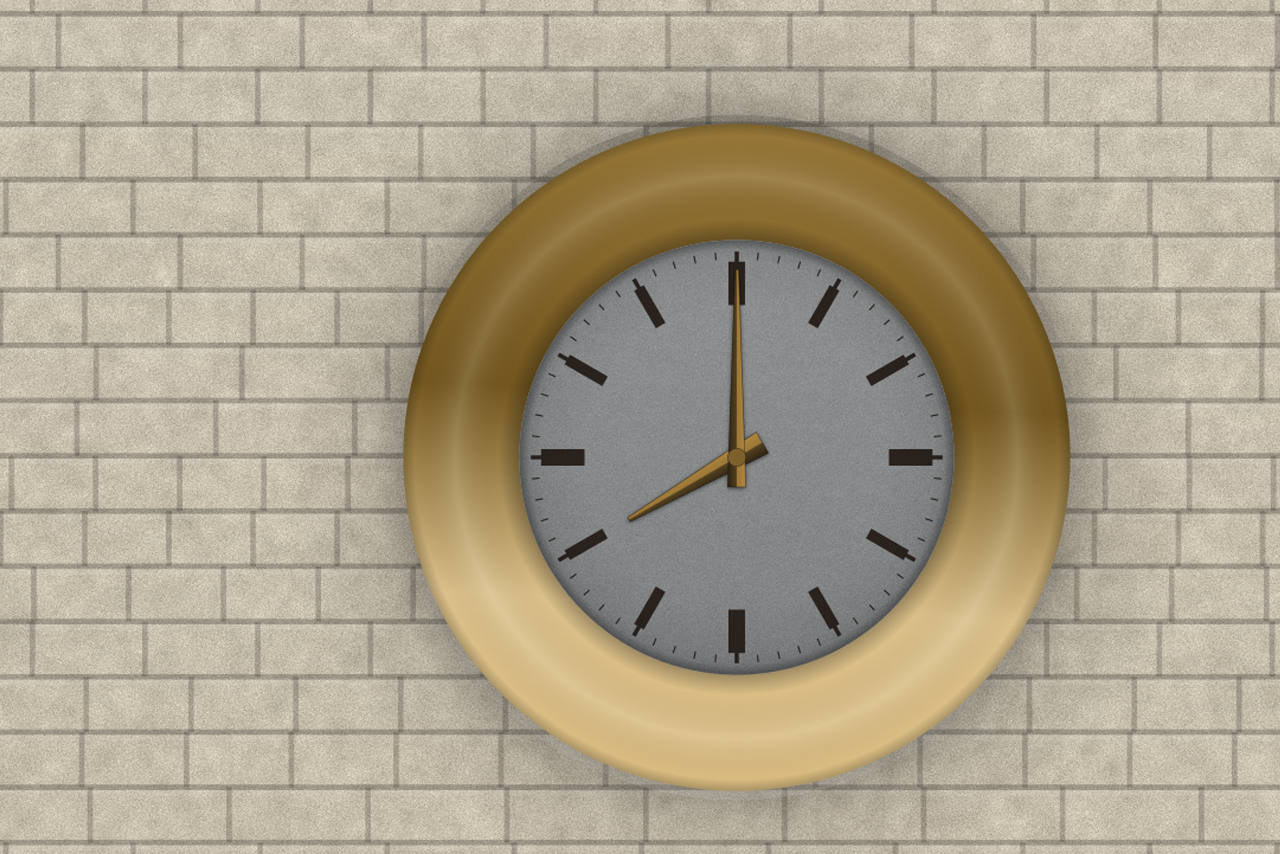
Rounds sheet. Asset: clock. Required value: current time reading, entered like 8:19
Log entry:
8:00
